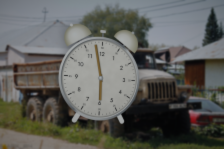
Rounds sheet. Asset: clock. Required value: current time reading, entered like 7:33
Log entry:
5:58
